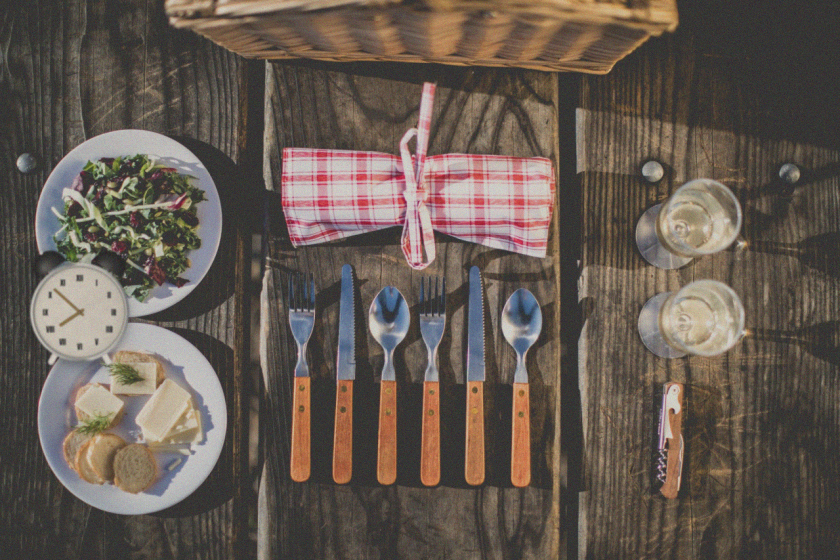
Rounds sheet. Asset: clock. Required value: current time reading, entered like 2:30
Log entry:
7:52
